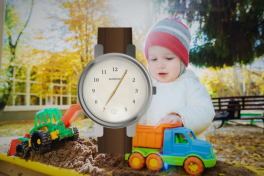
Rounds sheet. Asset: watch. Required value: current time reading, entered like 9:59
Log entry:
7:05
